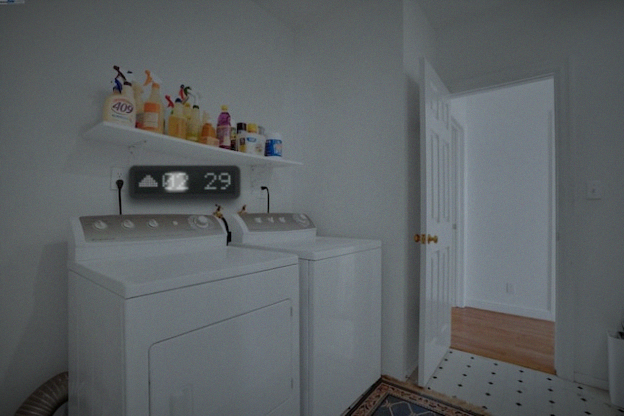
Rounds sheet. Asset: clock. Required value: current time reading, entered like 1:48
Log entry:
2:29
